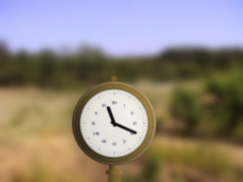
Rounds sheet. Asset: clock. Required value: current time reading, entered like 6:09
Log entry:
11:19
